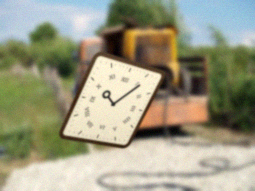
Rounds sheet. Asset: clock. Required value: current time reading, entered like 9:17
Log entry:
10:06
